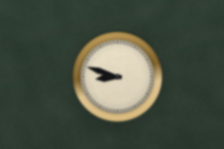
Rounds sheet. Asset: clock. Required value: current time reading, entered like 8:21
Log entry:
8:48
